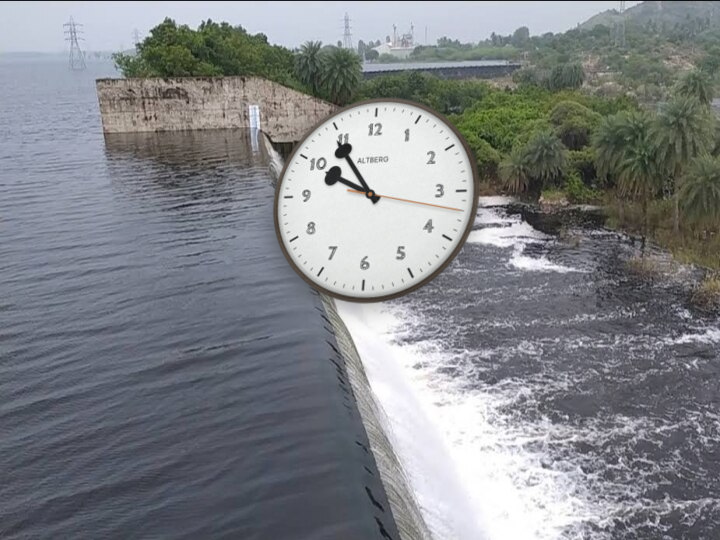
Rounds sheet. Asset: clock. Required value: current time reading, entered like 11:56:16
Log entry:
9:54:17
